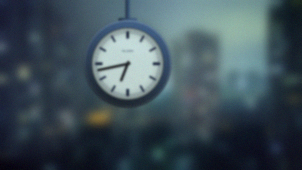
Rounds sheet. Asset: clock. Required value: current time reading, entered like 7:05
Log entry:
6:43
